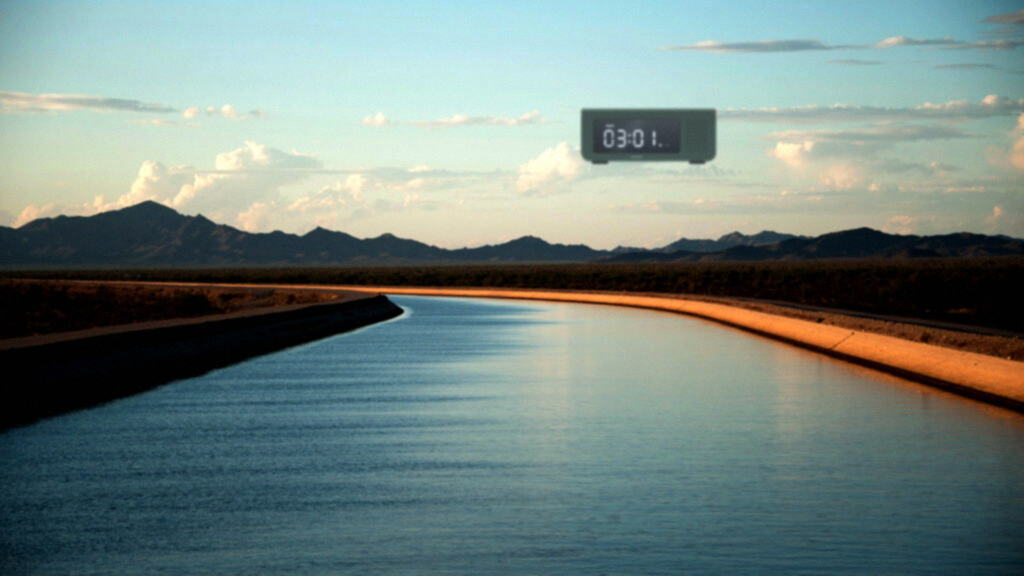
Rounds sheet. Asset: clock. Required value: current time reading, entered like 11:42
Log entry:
3:01
